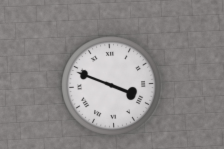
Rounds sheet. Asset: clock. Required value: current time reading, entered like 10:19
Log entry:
3:49
